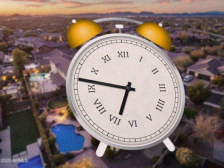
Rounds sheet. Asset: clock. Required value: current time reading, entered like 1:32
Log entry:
6:47
